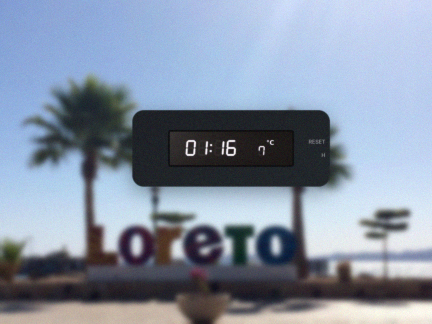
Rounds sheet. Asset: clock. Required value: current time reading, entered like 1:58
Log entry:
1:16
